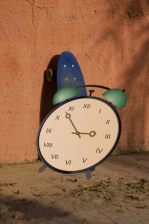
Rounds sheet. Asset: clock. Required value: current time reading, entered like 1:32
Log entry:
2:53
